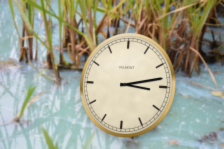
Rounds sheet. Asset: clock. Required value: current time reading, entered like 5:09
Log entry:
3:13
